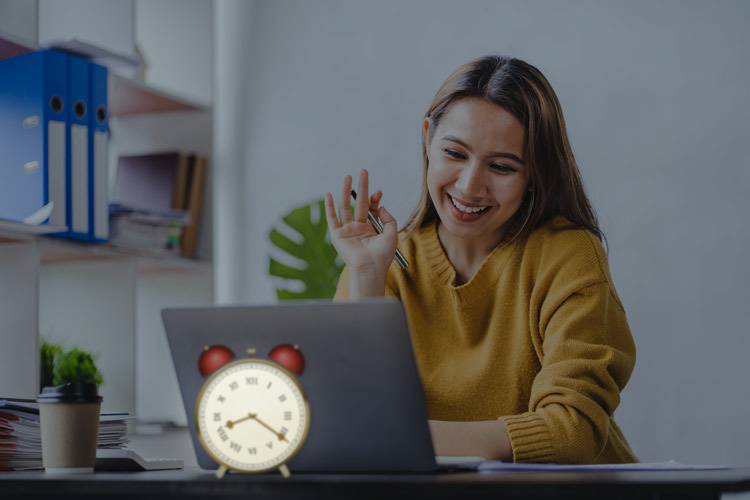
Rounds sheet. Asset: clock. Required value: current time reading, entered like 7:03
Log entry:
8:21
